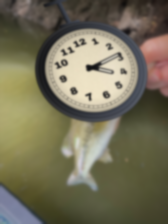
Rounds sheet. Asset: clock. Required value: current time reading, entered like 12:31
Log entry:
4:14
